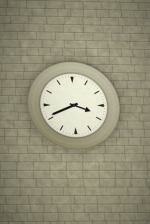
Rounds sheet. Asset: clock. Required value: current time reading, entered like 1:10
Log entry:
3:41
